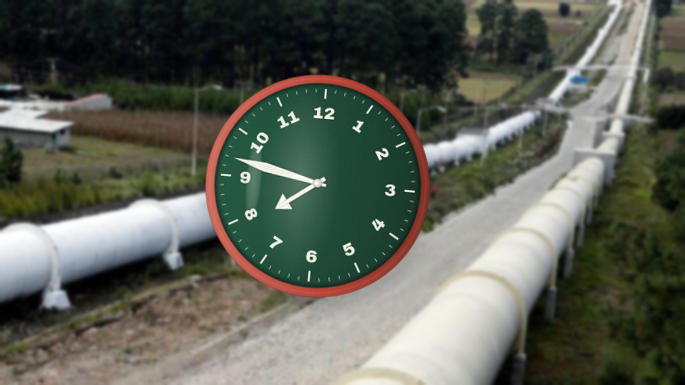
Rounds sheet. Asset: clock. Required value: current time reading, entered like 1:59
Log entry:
7:47
